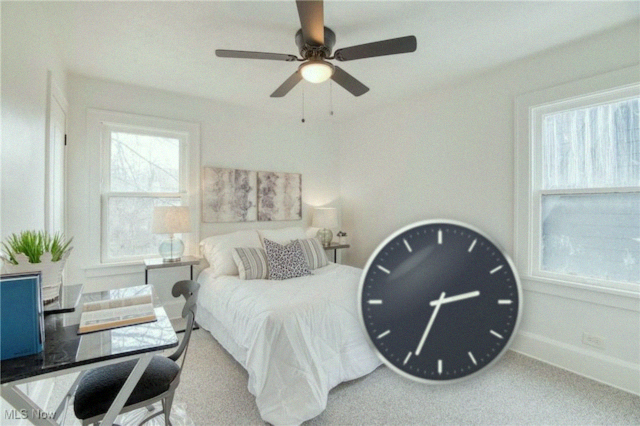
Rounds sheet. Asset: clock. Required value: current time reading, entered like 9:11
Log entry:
2:34
